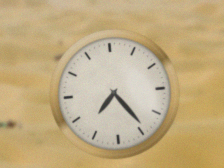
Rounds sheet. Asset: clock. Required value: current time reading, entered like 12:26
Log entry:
7:24
